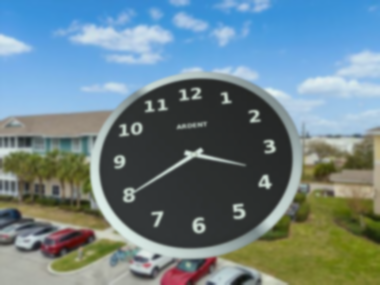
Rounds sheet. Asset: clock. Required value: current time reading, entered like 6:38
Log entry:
3:40
